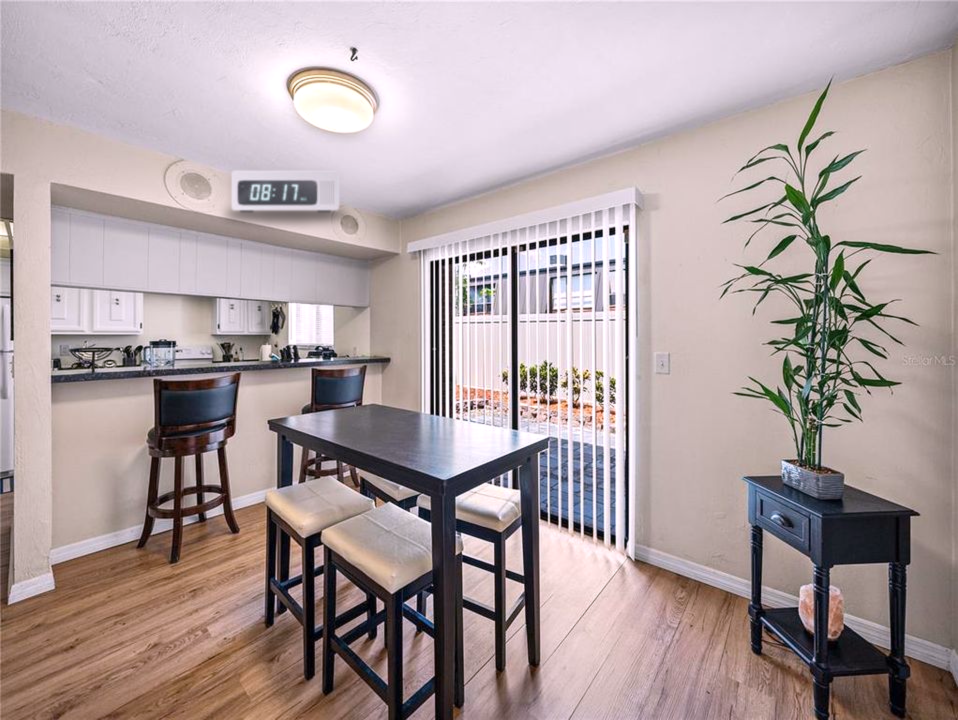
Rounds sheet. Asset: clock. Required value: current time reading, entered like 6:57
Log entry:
8:17
